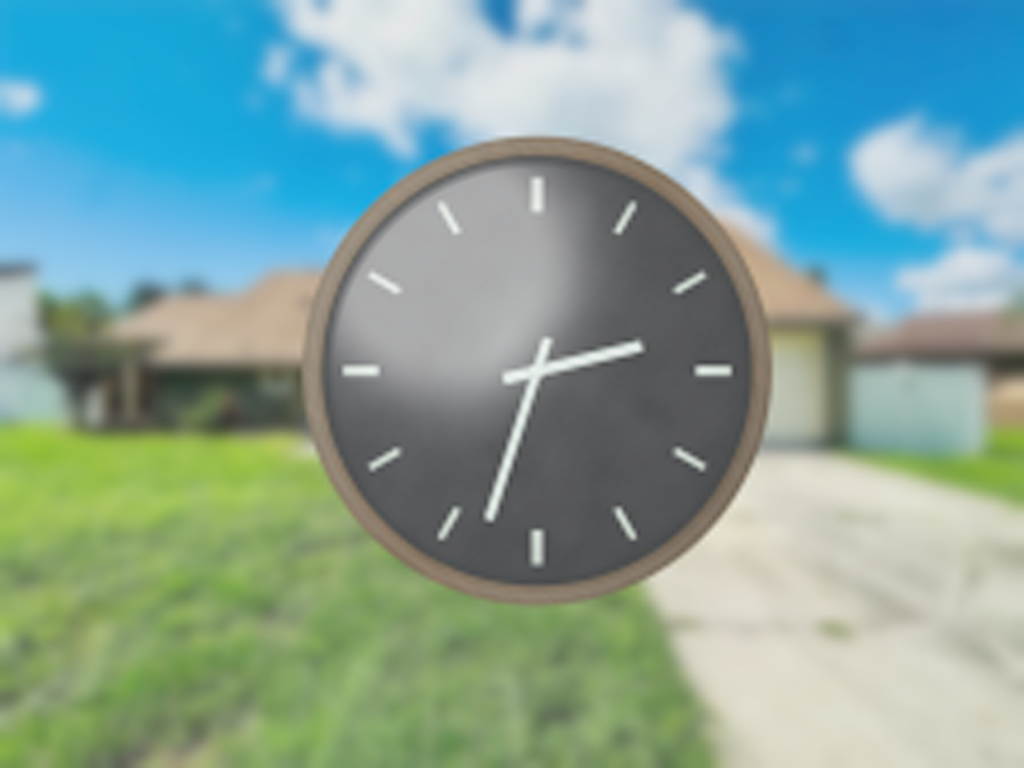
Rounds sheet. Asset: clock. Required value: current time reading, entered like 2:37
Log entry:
2:33
